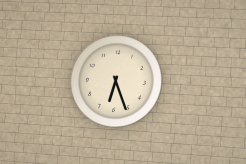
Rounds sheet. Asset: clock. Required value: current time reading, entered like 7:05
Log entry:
6:26
